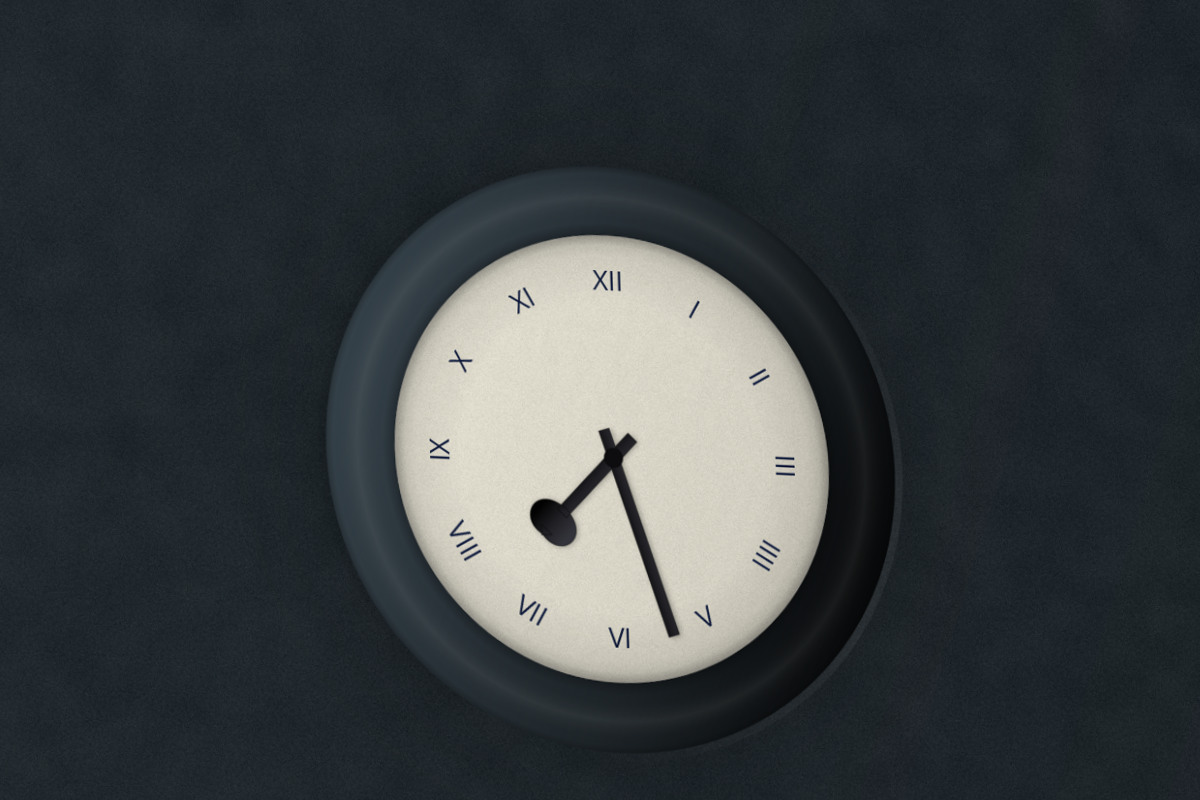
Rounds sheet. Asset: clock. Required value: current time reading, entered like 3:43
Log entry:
7:27
